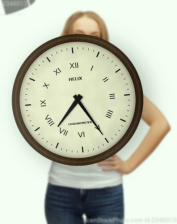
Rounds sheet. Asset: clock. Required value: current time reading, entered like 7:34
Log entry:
7:25
